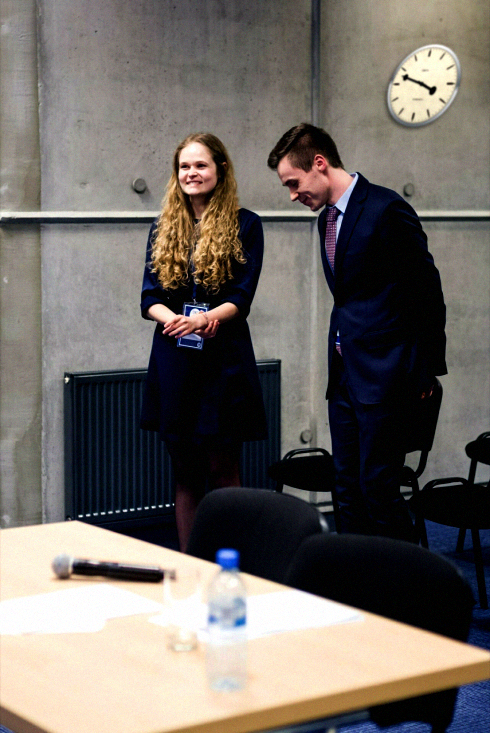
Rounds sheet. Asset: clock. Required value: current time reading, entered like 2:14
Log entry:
3:48
